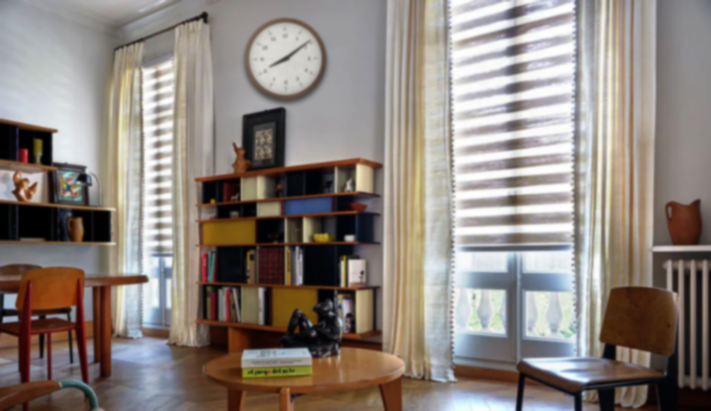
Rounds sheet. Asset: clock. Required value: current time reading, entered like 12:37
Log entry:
8:09
